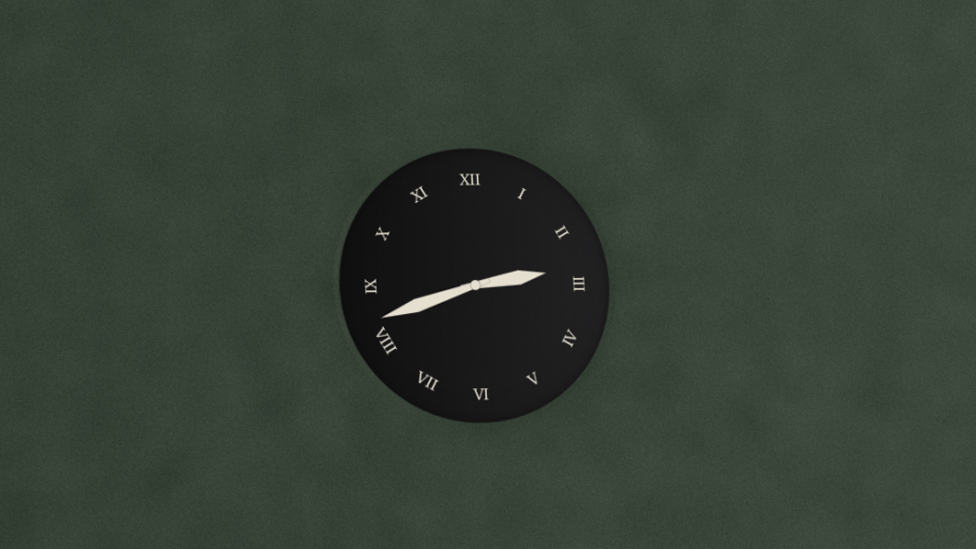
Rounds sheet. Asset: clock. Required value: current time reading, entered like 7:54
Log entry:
2:42
